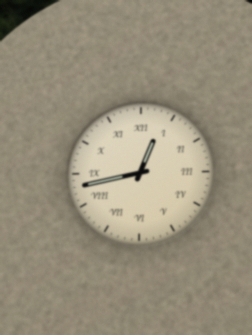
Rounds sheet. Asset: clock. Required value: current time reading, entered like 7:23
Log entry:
12:43
